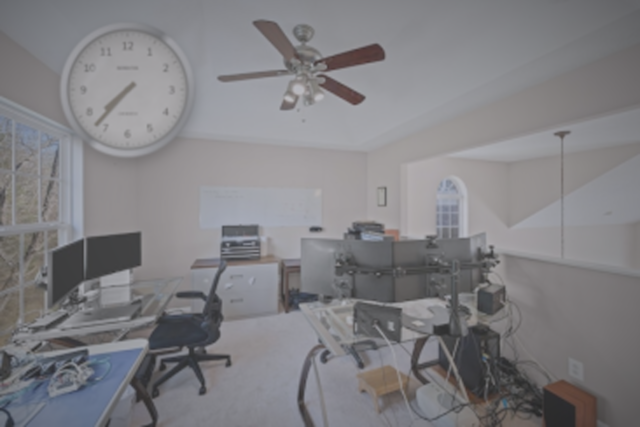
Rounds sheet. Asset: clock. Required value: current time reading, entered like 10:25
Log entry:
7:37
